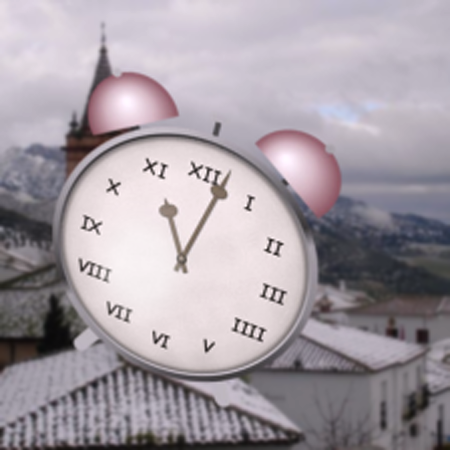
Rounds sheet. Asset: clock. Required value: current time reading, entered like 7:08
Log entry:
11:02
